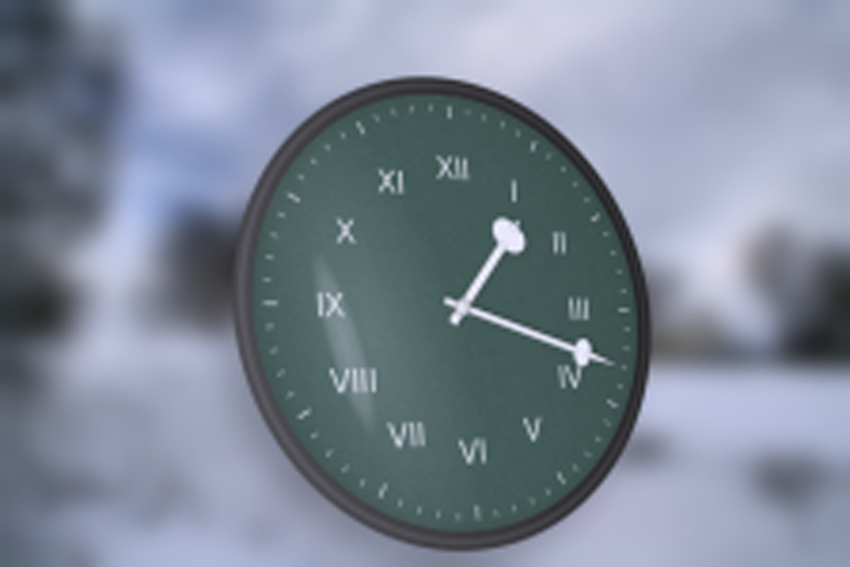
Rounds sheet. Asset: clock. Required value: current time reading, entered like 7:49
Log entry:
1:18
